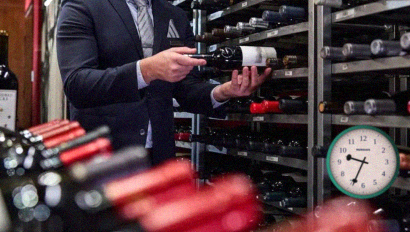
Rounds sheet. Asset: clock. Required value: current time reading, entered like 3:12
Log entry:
9:34
